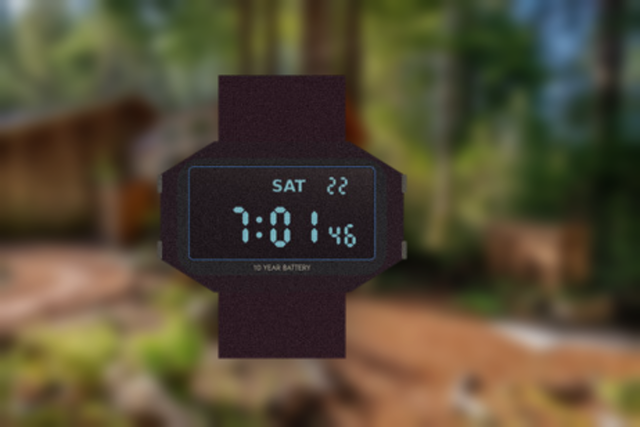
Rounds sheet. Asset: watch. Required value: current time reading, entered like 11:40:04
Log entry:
7:01:46
